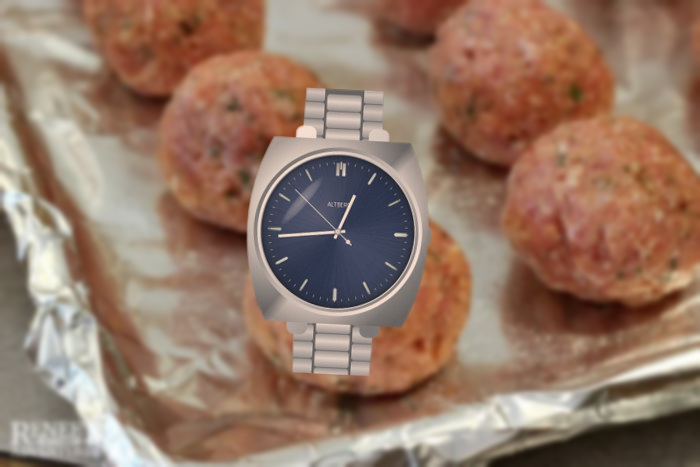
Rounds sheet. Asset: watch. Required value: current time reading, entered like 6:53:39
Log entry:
12:43:52
